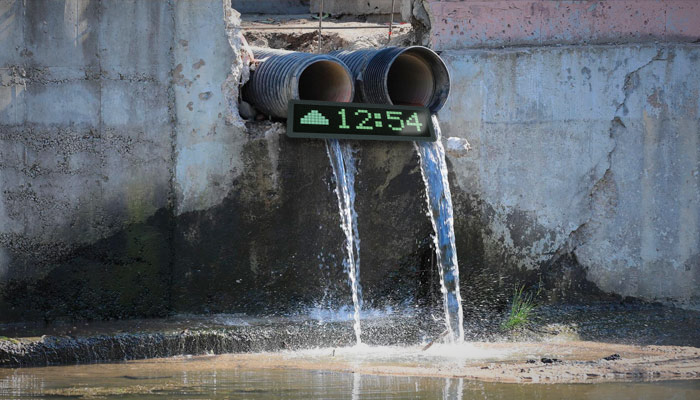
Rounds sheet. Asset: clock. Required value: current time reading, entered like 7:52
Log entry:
12:54
